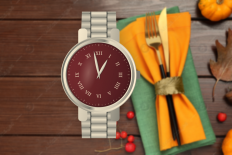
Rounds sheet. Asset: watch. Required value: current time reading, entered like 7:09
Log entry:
12:58
